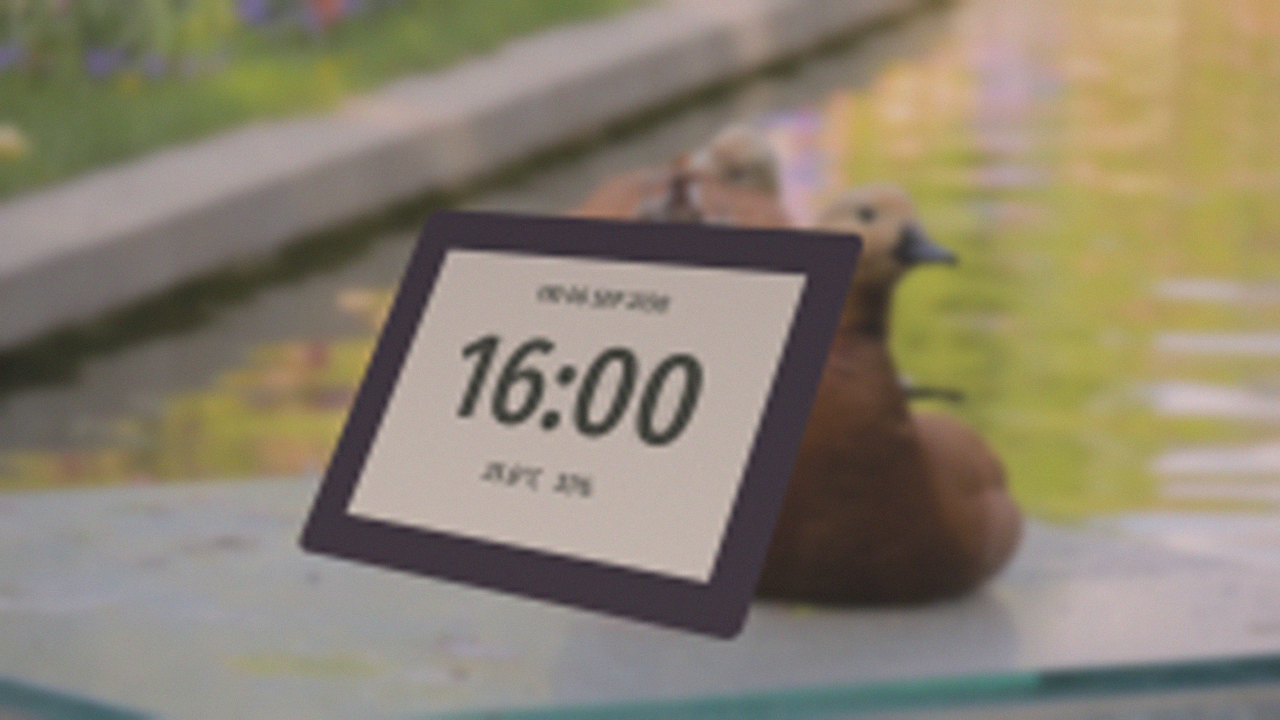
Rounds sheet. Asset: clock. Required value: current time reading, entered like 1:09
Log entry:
16:00
